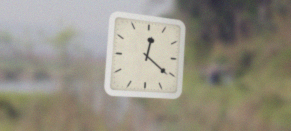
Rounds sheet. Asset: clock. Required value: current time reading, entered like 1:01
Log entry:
12:21
